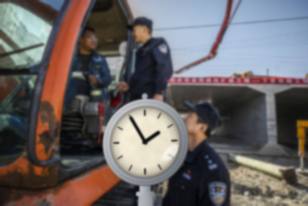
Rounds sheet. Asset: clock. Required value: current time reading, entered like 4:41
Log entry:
1:55
